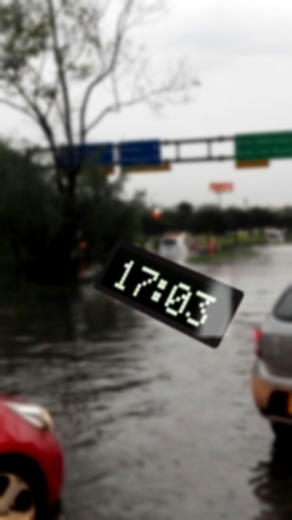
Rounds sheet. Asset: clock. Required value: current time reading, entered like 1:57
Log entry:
17:03
